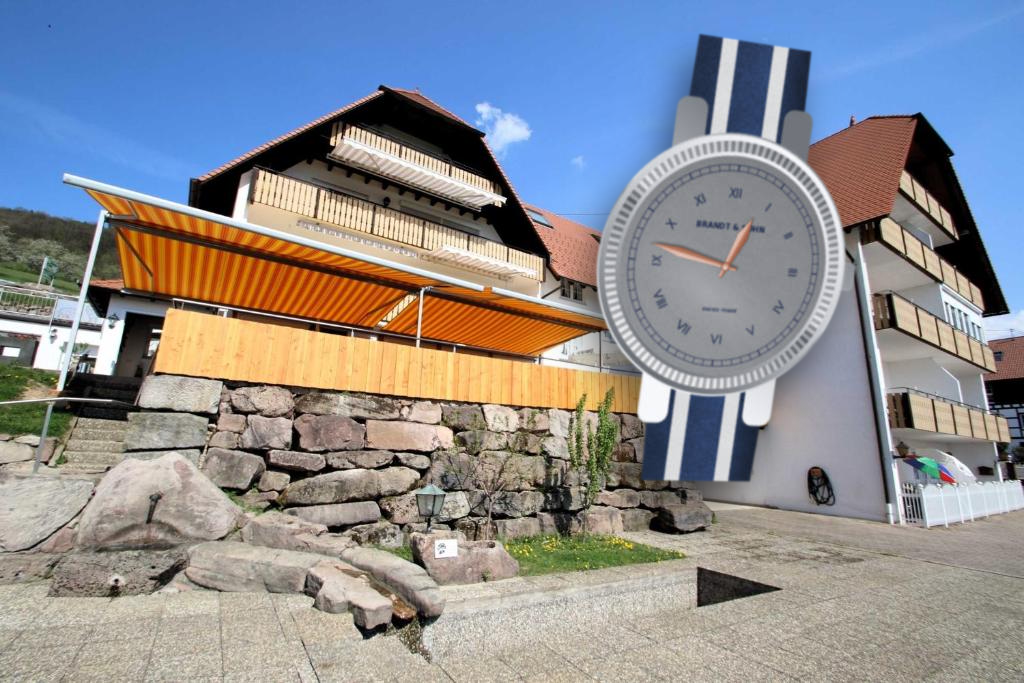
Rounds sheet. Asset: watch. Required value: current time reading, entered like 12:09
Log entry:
12:47
